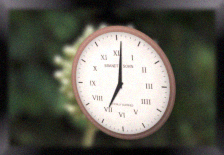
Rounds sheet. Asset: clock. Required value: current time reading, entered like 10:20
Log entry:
7:01
